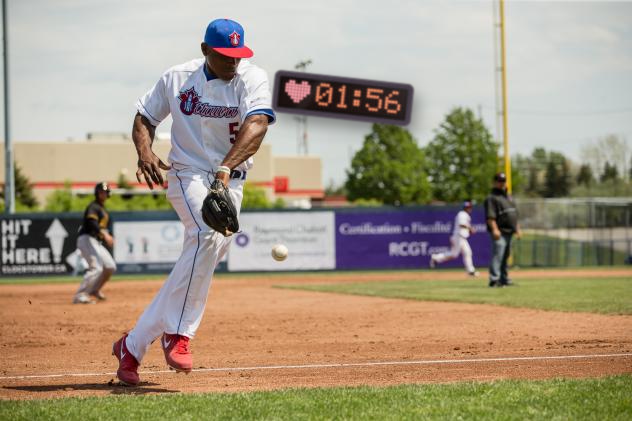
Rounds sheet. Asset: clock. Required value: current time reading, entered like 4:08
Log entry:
1:56
